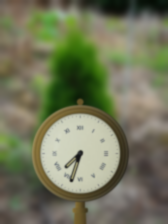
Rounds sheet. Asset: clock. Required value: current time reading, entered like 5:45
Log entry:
7:33
